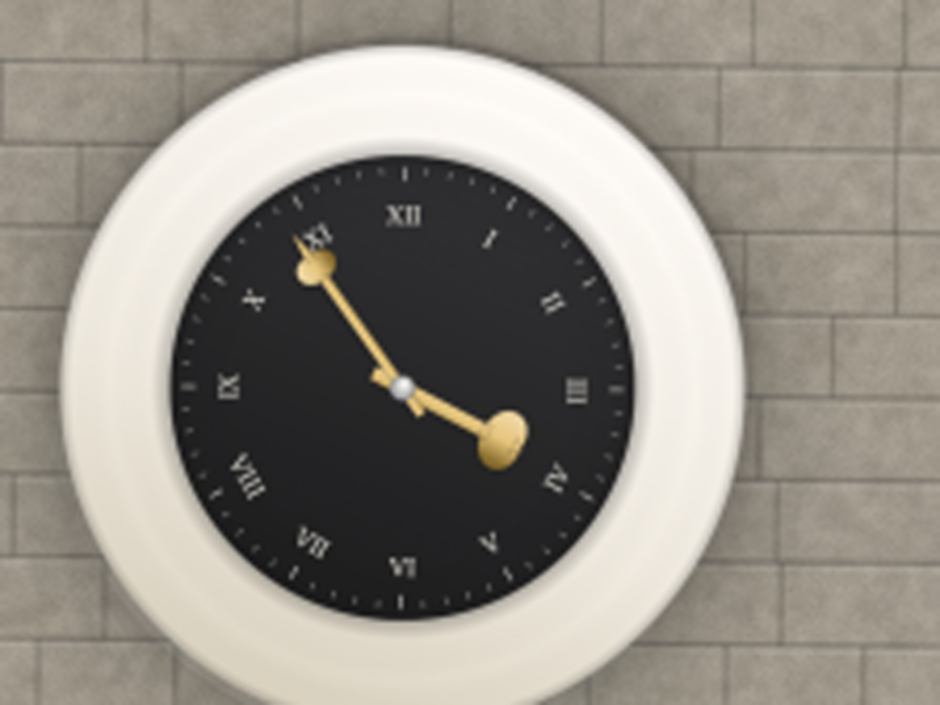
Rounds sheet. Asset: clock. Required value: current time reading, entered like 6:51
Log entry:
3:54
